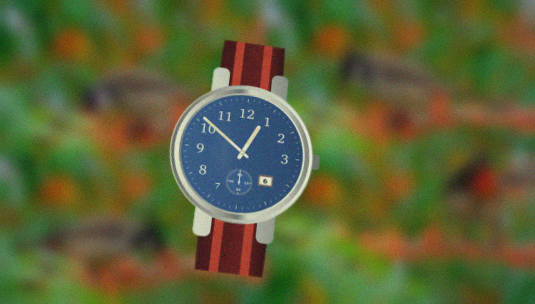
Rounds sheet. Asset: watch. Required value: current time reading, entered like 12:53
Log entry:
12:51
